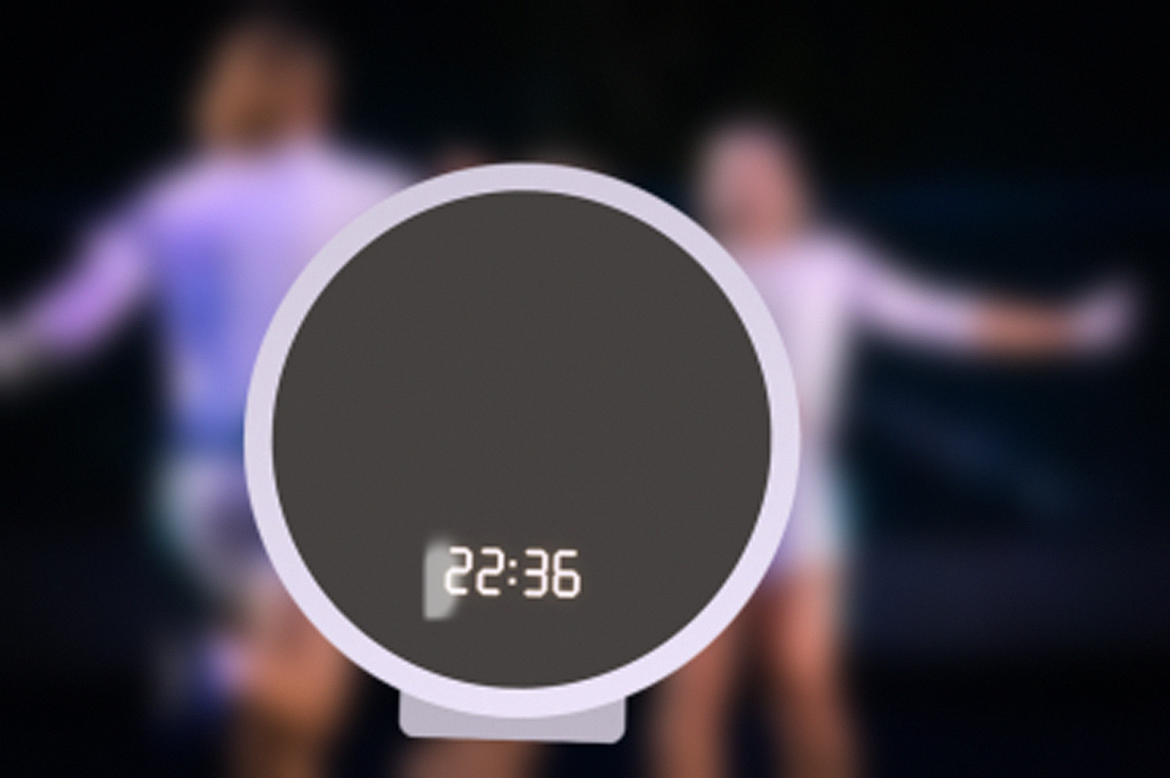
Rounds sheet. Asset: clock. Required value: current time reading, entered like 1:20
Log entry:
22:36
